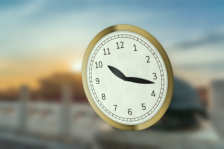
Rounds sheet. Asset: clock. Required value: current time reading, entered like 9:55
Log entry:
10:17
